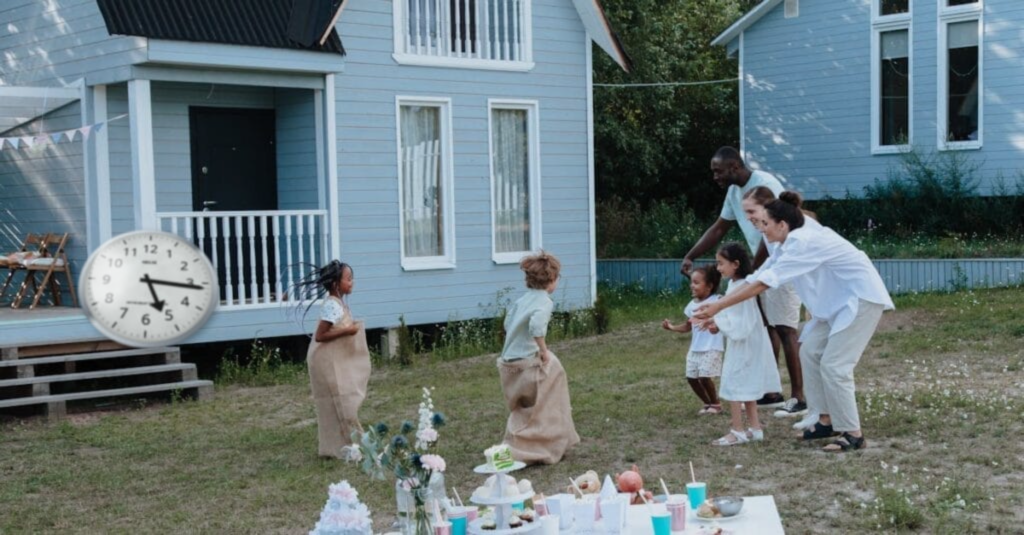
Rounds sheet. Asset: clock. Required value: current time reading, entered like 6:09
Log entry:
5:16
